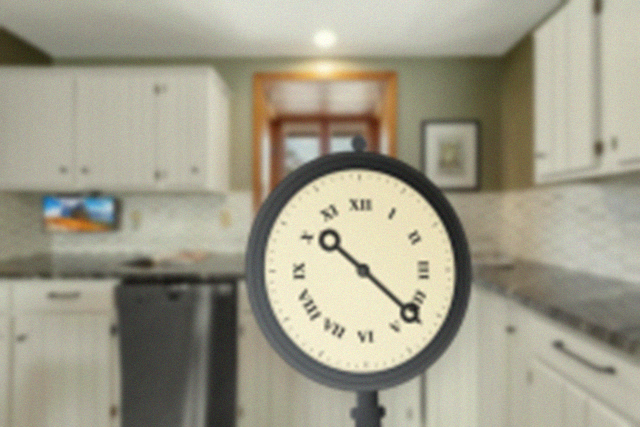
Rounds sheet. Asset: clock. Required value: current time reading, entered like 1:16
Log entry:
10:22
